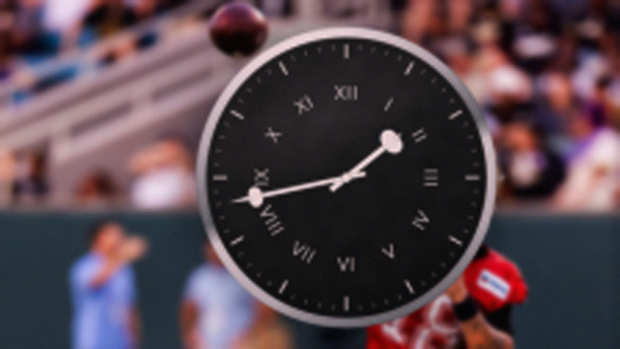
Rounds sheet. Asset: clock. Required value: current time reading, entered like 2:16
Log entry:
1:43
